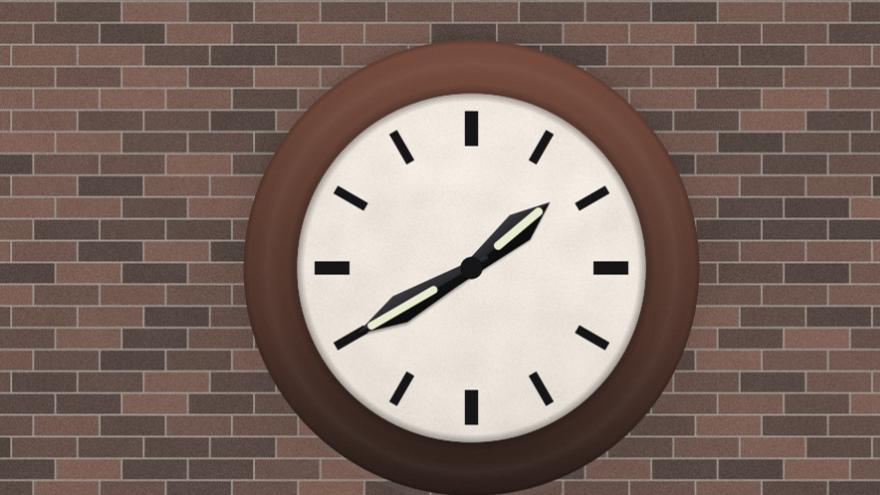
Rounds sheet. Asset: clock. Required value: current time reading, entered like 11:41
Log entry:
1:40
